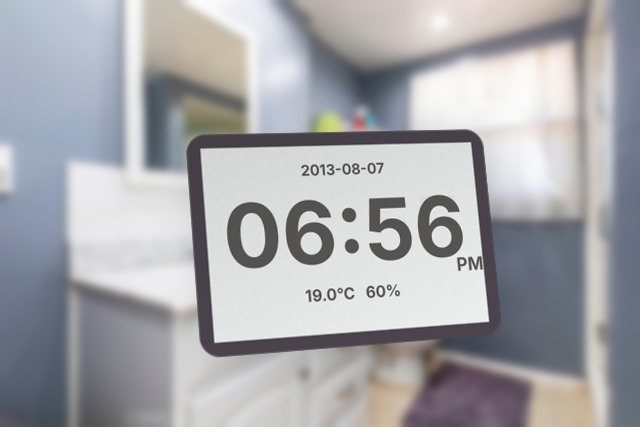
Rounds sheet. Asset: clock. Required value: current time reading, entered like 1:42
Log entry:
6:56
